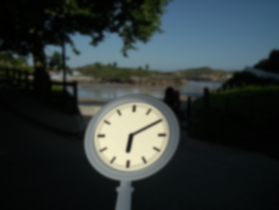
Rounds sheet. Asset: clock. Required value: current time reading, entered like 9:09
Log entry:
6:10
